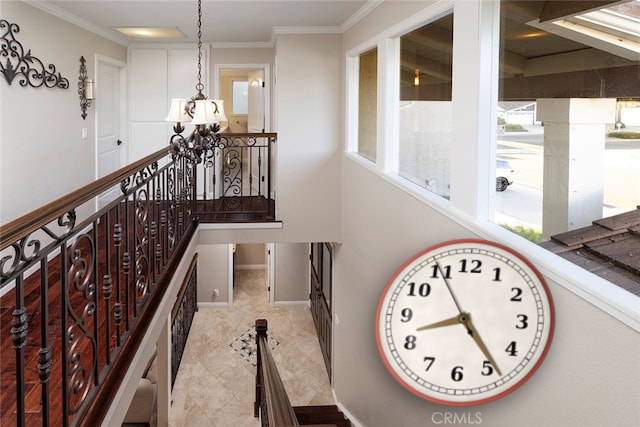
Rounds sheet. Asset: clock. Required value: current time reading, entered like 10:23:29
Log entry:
8:23:55
